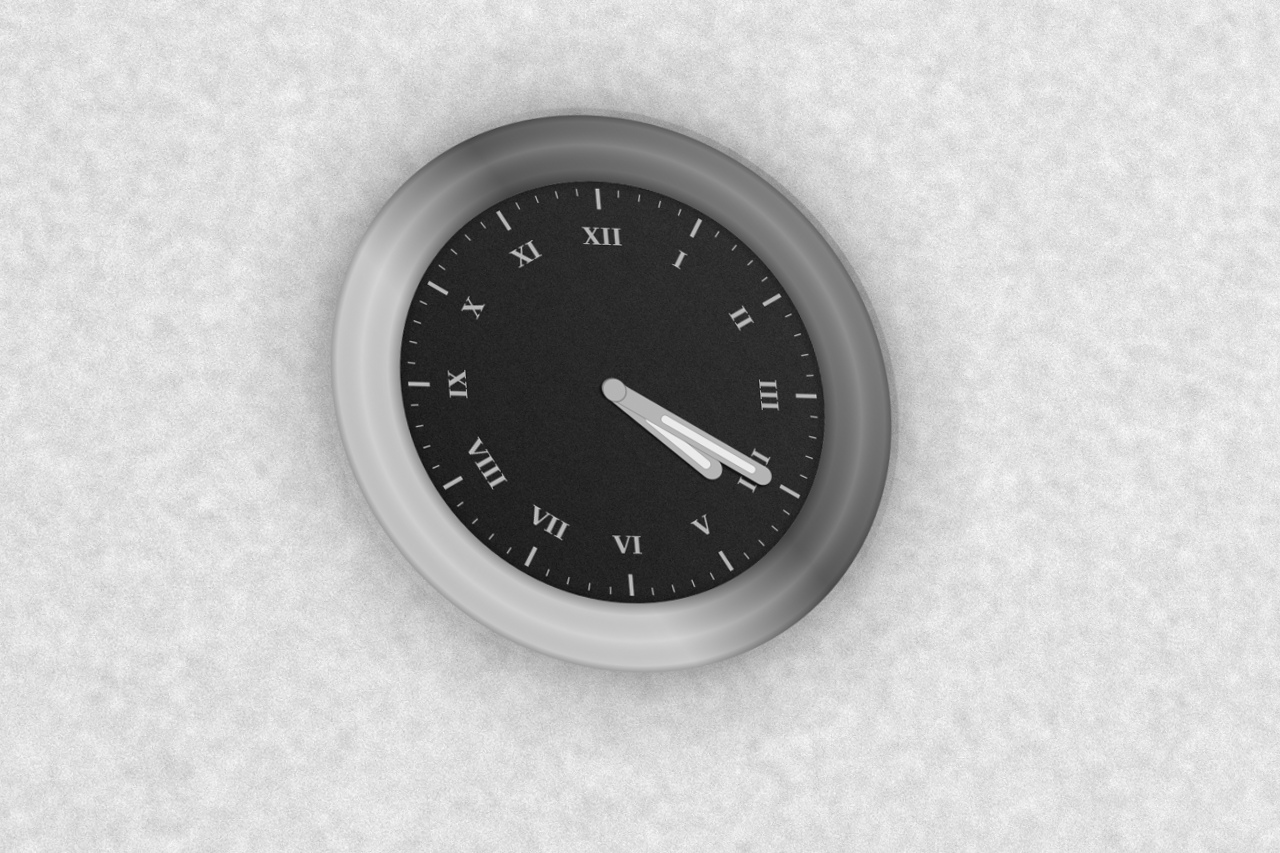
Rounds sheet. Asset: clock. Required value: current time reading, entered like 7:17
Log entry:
4:20
